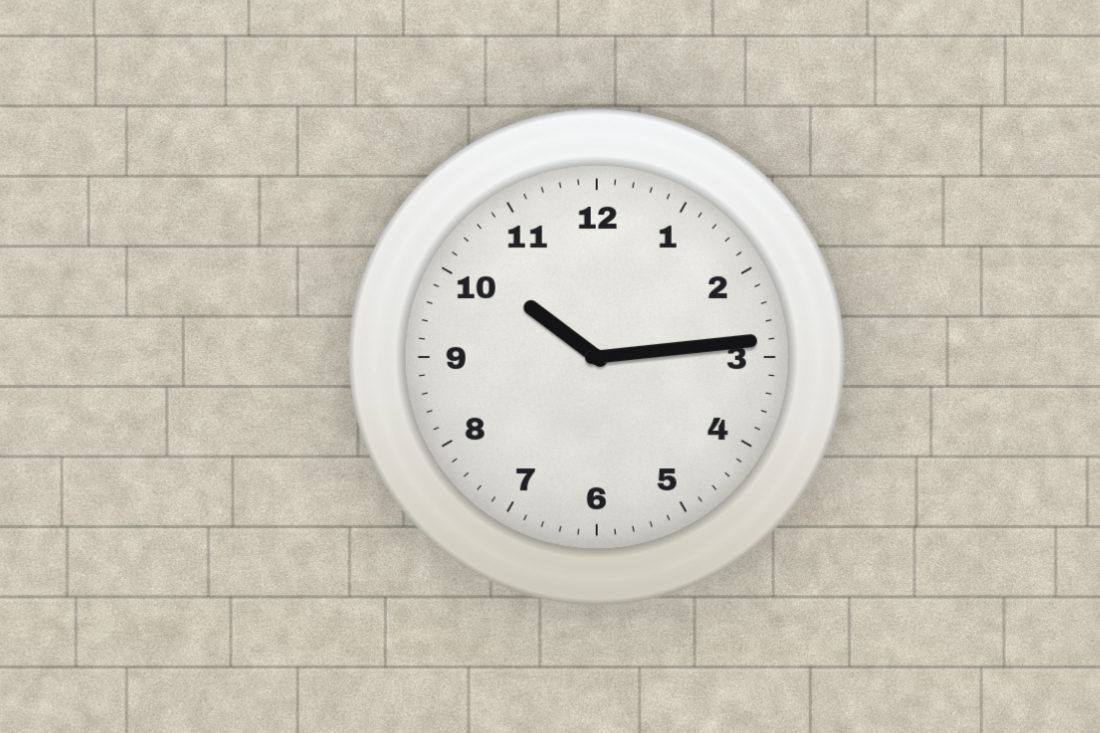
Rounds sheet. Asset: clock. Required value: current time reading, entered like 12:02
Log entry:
10:14
